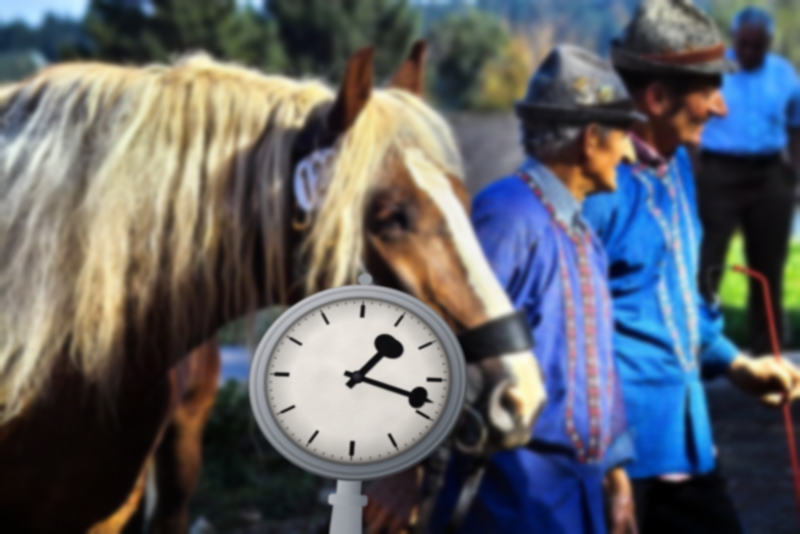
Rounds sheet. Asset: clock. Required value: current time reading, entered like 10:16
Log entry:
1:18
